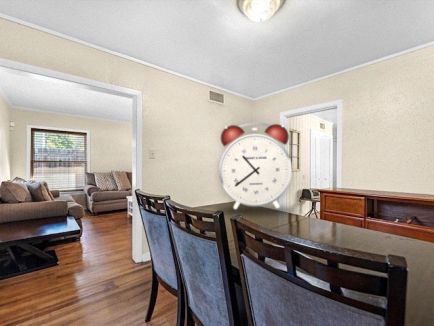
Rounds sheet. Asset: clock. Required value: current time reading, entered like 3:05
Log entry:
10:39
